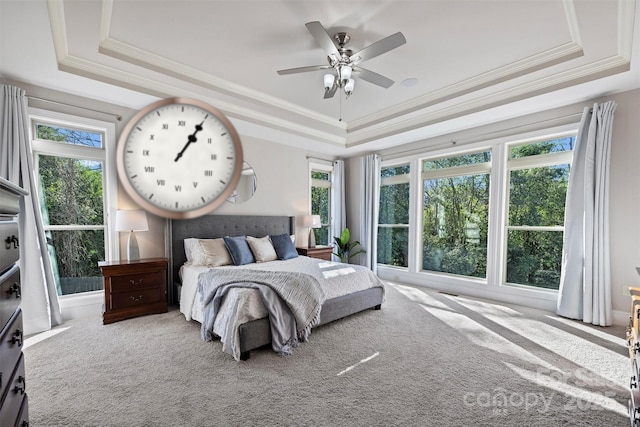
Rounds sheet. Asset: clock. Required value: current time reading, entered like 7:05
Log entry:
1:05
